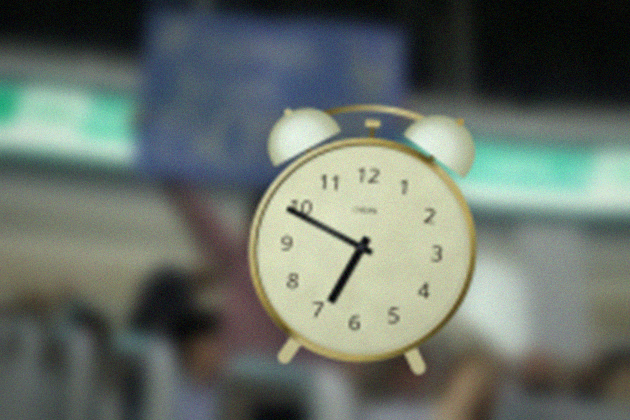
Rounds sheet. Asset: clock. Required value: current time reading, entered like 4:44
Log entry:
6:49
